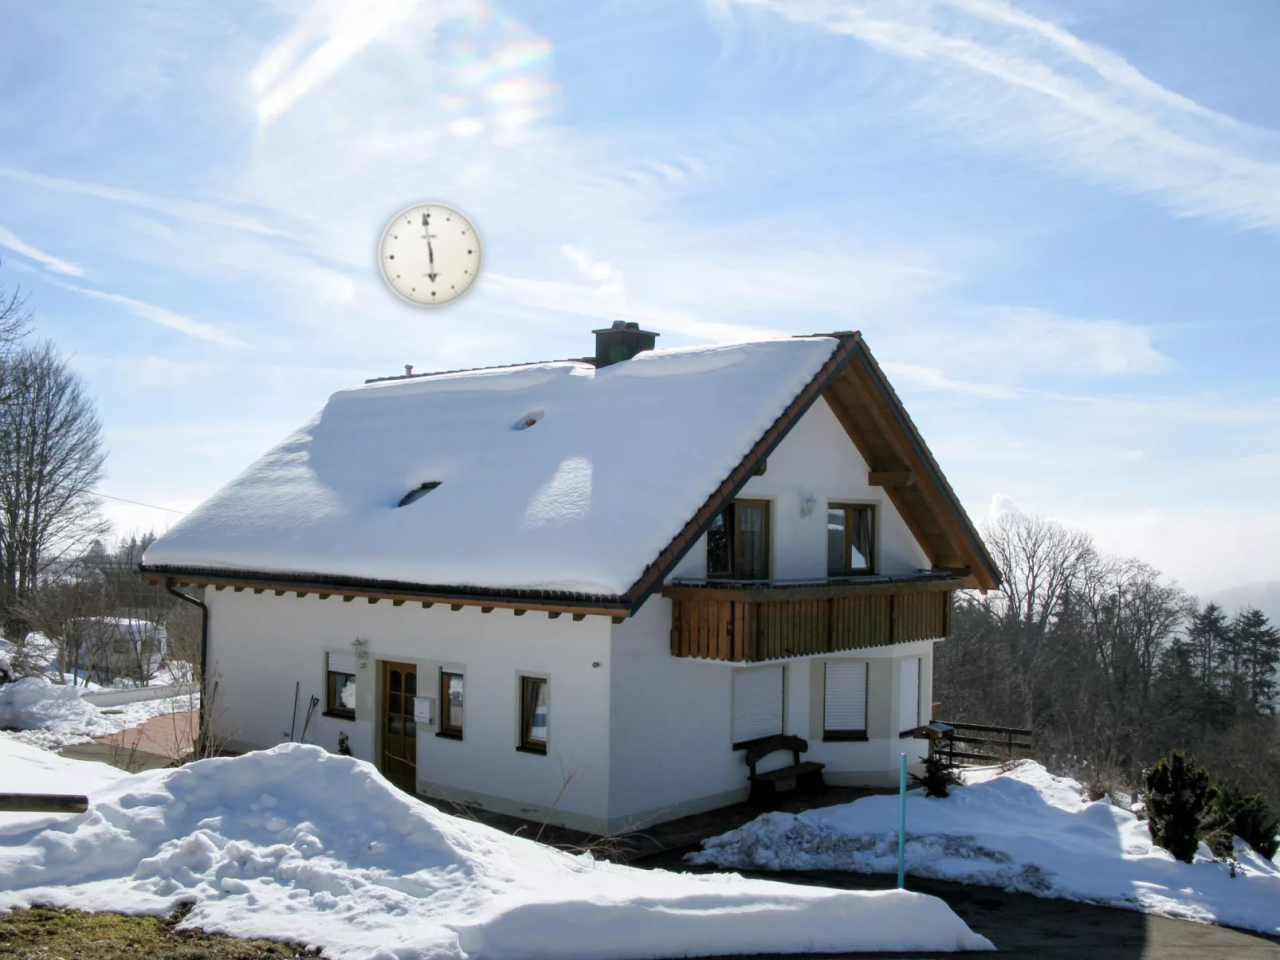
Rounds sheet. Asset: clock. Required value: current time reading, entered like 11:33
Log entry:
5:59
